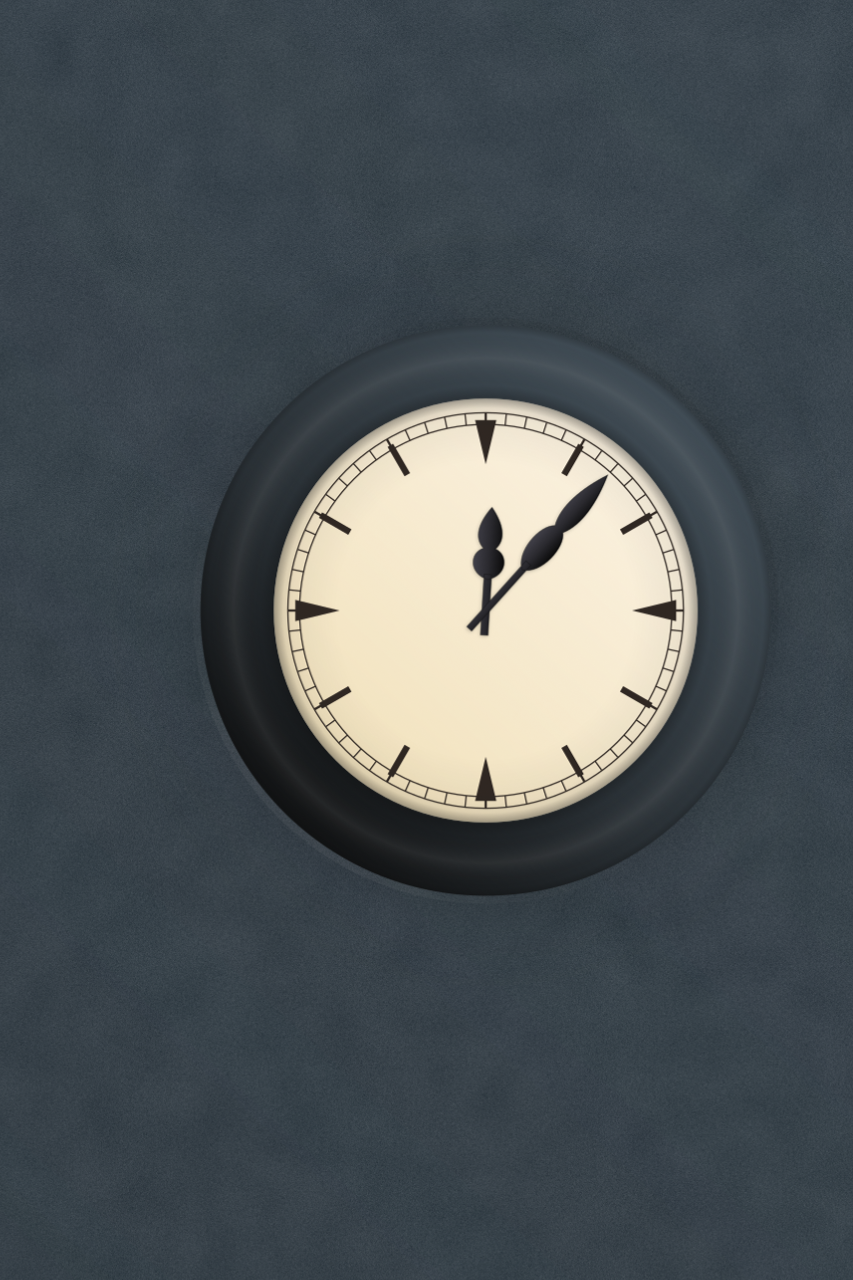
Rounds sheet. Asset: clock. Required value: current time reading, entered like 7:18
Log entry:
12:07
